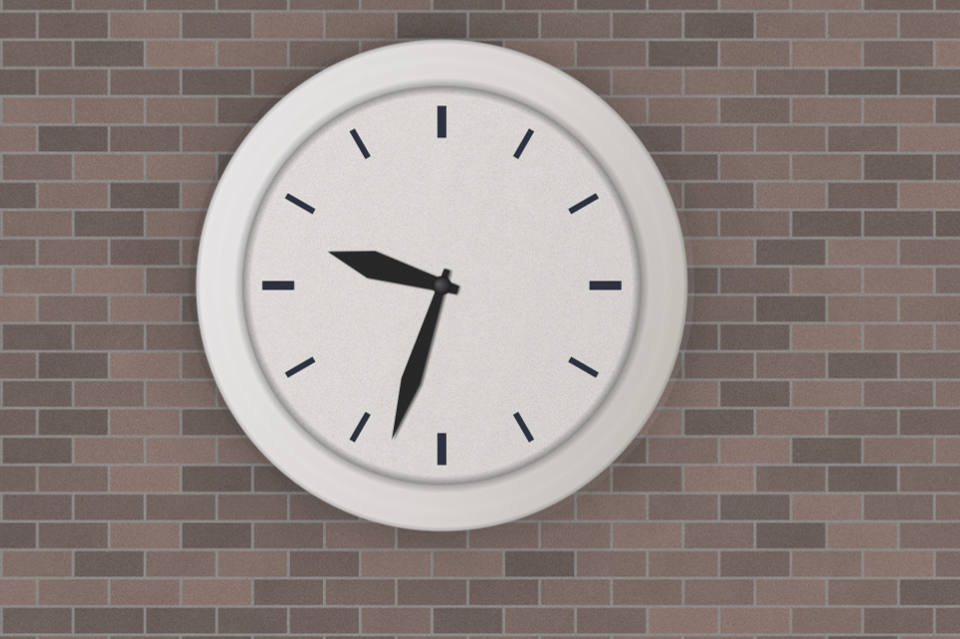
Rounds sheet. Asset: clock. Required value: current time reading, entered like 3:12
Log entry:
9:33
